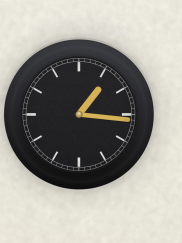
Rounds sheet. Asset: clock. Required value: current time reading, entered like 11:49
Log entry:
1:16
